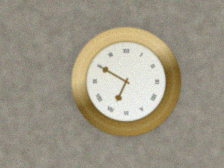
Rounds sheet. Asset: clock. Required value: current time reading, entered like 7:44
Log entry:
6:50
